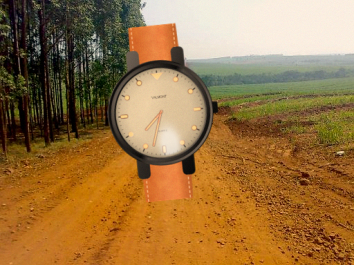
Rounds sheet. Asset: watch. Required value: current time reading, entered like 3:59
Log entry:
7:33
